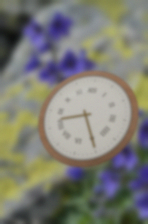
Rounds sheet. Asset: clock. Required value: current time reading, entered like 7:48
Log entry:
8:25
